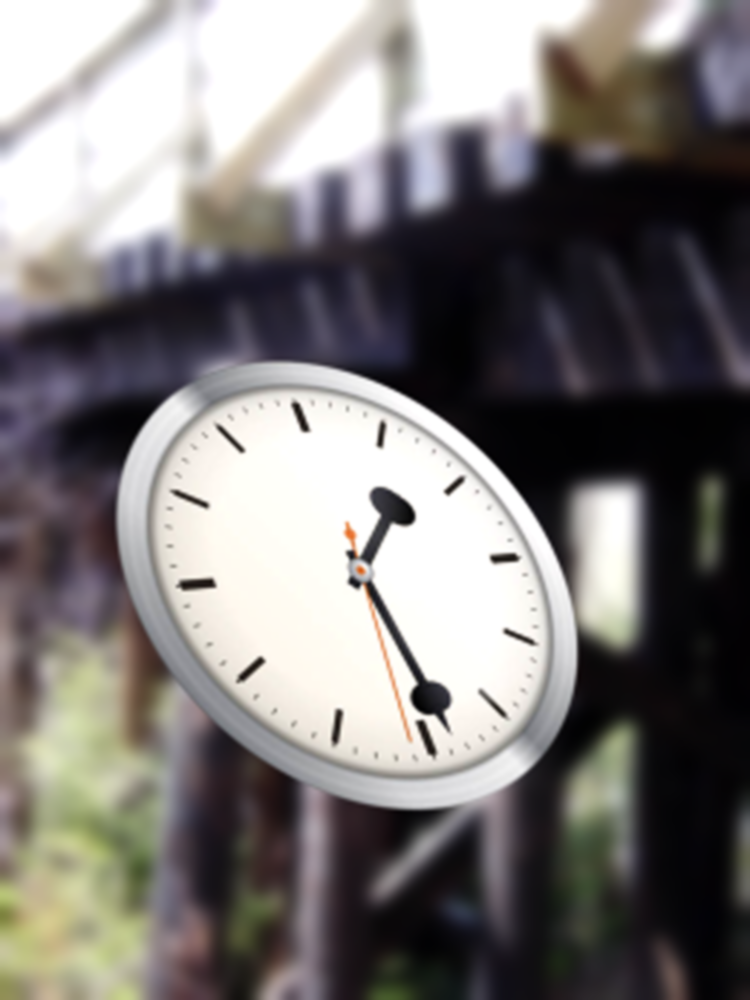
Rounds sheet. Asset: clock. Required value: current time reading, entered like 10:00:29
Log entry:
1:28:31
